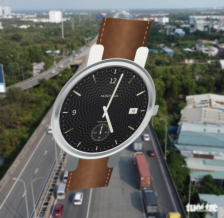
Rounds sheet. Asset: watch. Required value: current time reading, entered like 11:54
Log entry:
5:02
